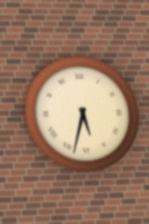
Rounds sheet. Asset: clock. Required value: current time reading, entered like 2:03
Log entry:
5:33
